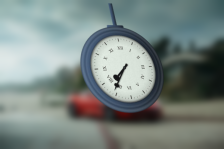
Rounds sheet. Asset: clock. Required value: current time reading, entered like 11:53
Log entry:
7:36
